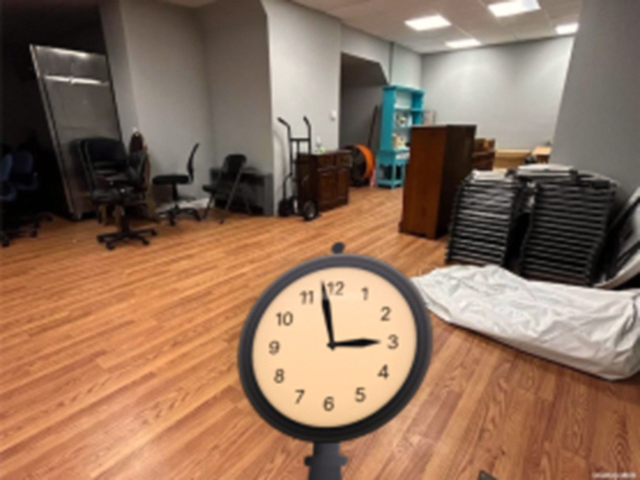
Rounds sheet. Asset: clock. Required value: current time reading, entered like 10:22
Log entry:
2:58
